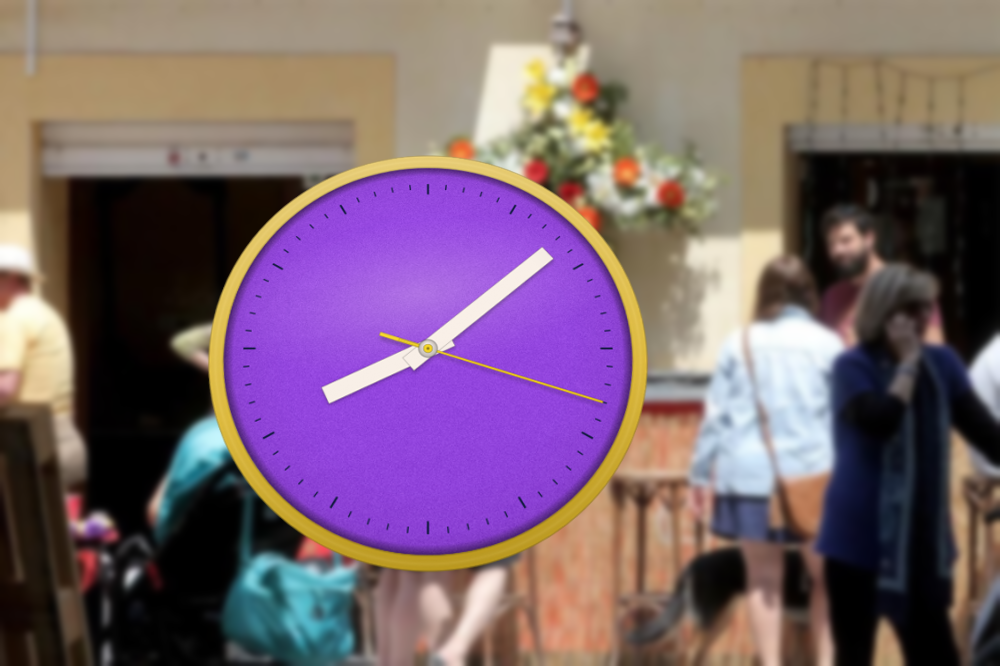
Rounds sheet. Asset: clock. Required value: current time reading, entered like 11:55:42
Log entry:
8:08:18
